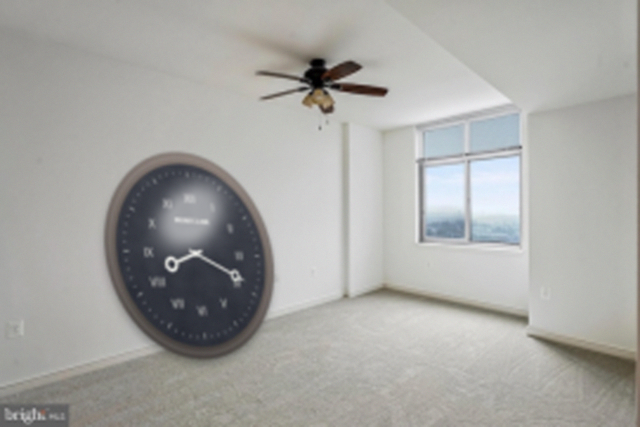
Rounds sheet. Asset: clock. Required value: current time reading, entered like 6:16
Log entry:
8:19
